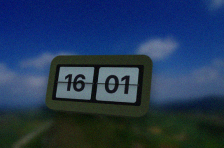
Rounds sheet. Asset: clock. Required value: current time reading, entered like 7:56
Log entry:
16:01
